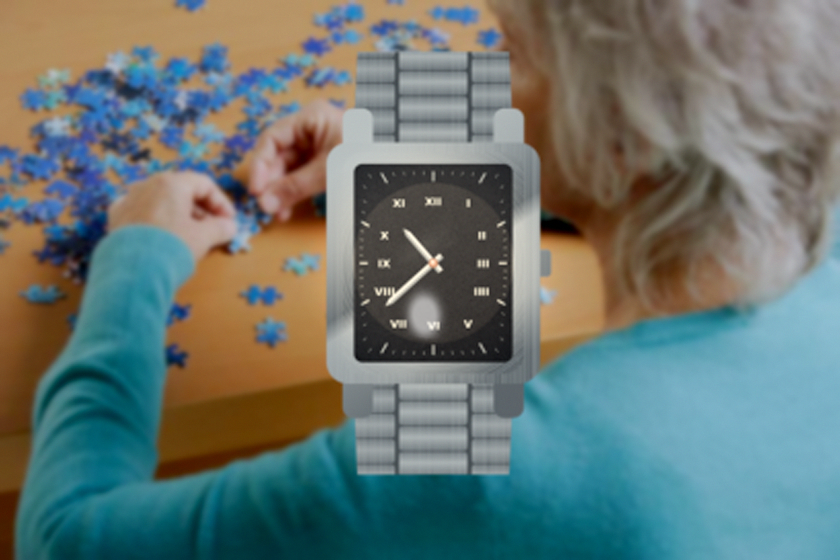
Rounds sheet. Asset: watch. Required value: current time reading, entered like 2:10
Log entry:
10:38
